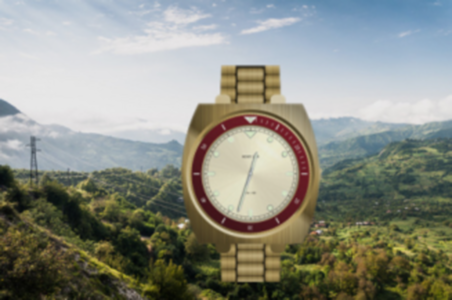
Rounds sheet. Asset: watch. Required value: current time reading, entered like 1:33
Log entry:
12:33
